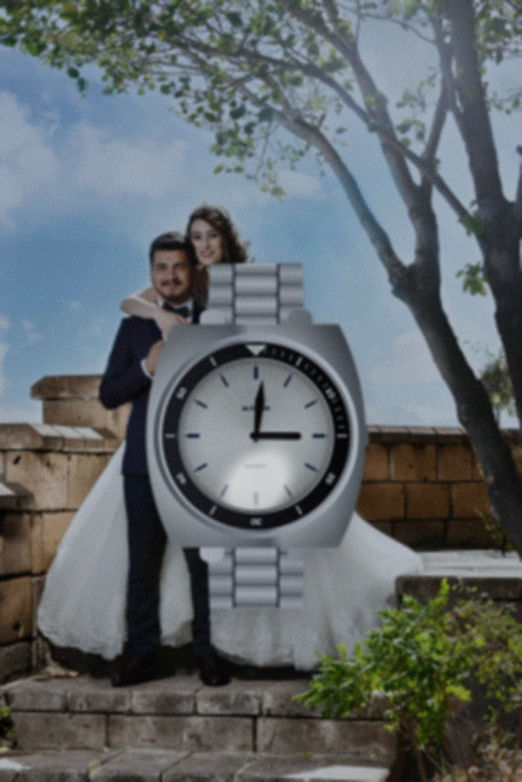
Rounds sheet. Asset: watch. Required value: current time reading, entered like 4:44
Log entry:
3:01
